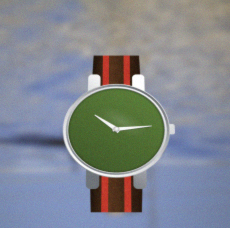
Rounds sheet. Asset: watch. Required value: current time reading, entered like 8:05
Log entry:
10:14
